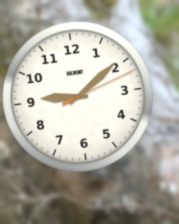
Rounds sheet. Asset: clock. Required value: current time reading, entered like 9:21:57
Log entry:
9:09:12
